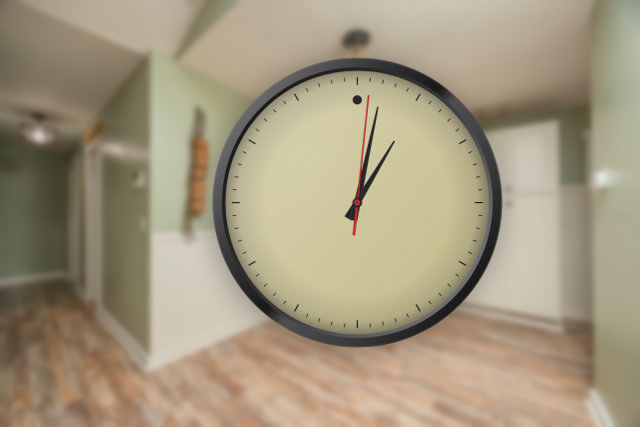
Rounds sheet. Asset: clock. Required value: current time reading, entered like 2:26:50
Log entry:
1:02:01
